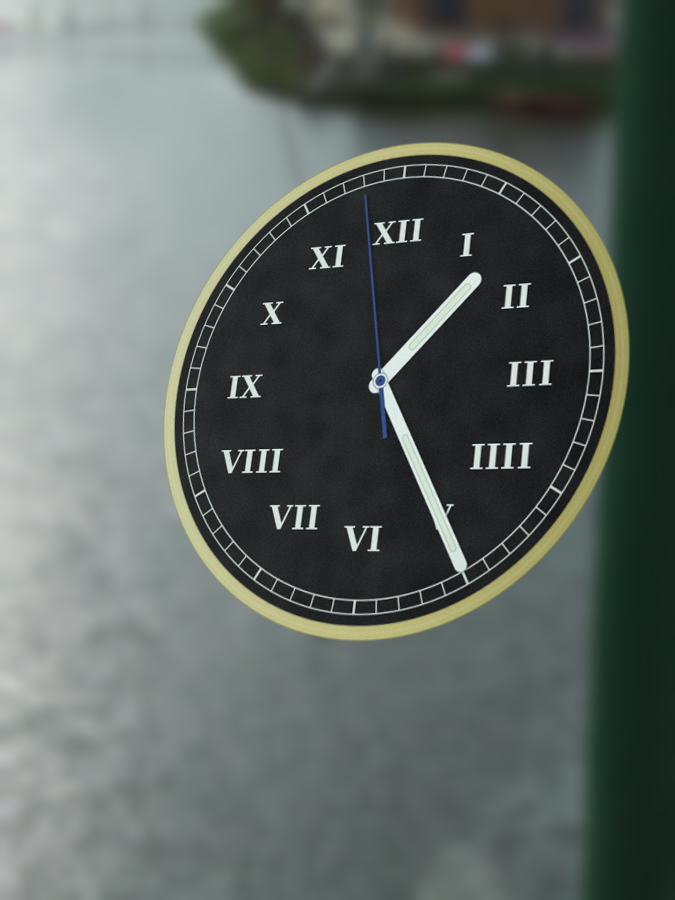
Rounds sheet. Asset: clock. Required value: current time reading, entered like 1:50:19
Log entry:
1:24:58
